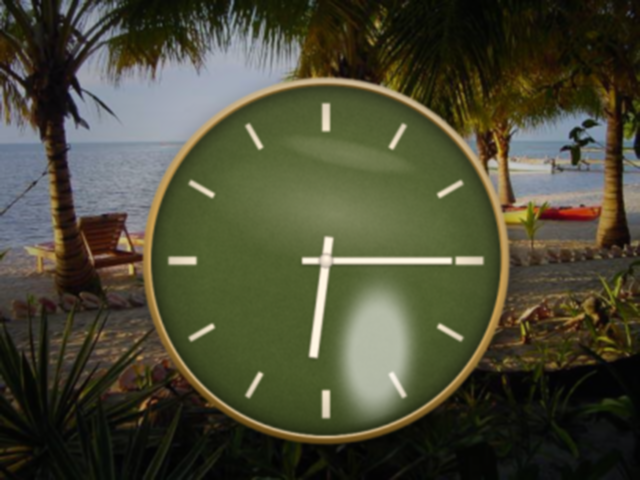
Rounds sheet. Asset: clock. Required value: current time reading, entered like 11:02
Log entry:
6:15
